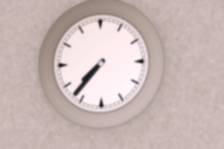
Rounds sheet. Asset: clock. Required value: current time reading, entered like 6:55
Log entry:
7:37
